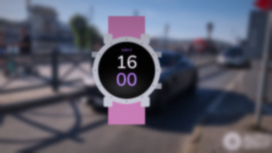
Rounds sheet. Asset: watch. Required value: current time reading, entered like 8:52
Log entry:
16:00
